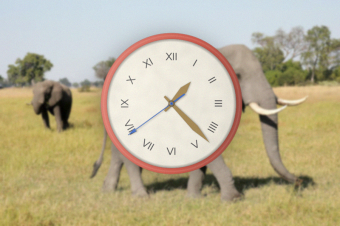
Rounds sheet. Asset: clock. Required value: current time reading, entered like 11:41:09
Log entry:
1:22:39
